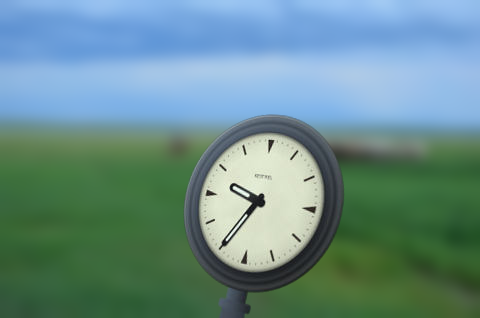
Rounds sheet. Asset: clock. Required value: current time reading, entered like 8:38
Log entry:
9:35
